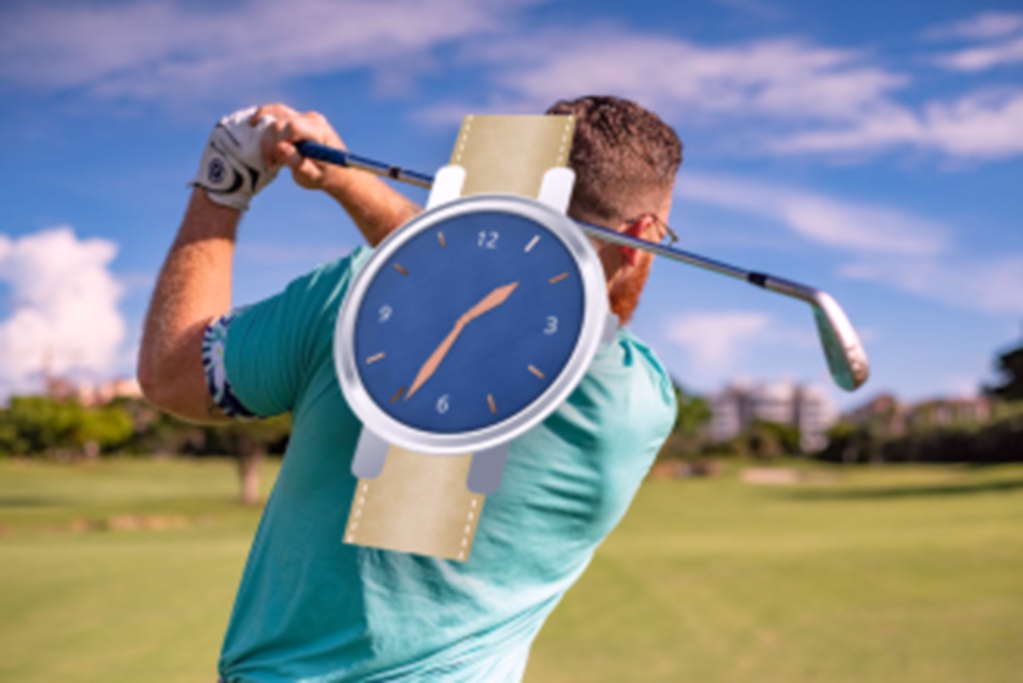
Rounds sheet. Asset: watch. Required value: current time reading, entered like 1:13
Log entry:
1:34
